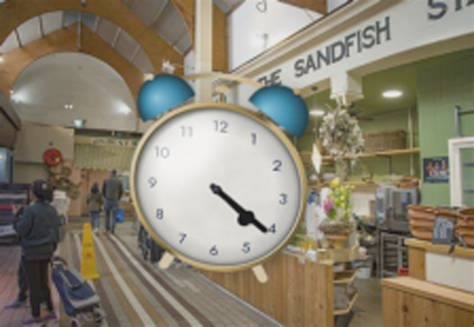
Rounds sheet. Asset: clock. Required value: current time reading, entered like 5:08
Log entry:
4:21
